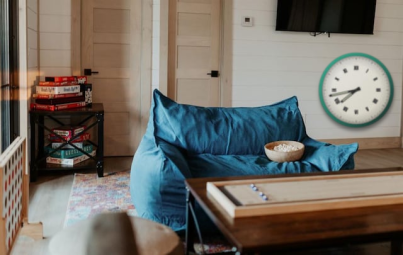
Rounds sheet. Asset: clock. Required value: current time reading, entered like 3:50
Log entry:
7:43
